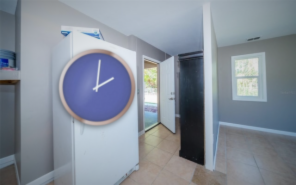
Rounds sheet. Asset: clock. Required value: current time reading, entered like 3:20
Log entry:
2:01
